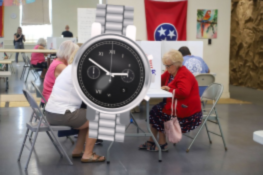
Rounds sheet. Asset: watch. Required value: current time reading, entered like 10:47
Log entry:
2:50
